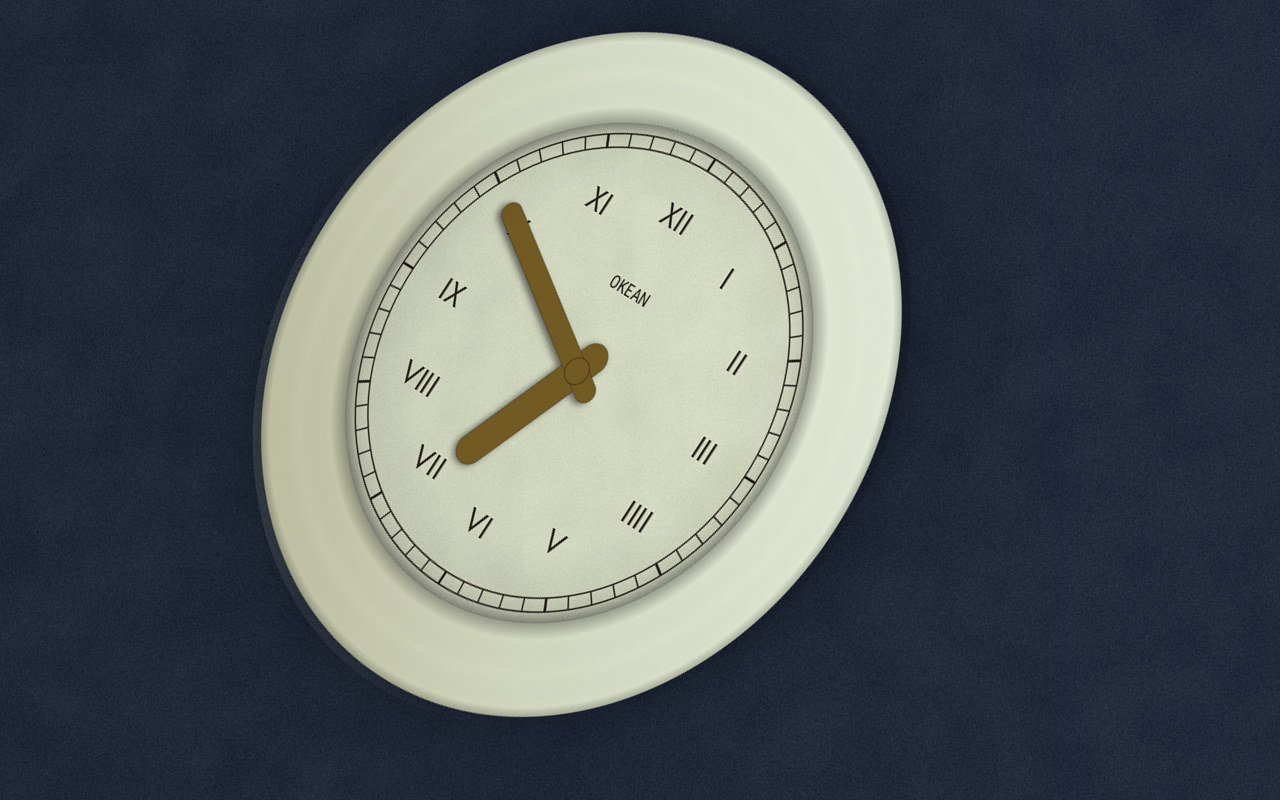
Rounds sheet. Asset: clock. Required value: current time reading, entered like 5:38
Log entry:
6:50
